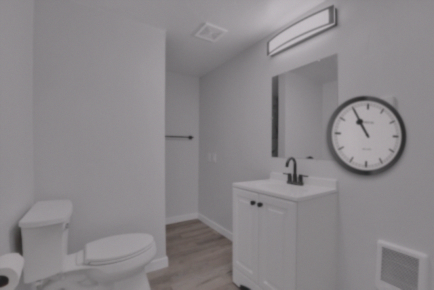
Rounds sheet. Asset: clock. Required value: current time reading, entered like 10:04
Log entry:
10:55
